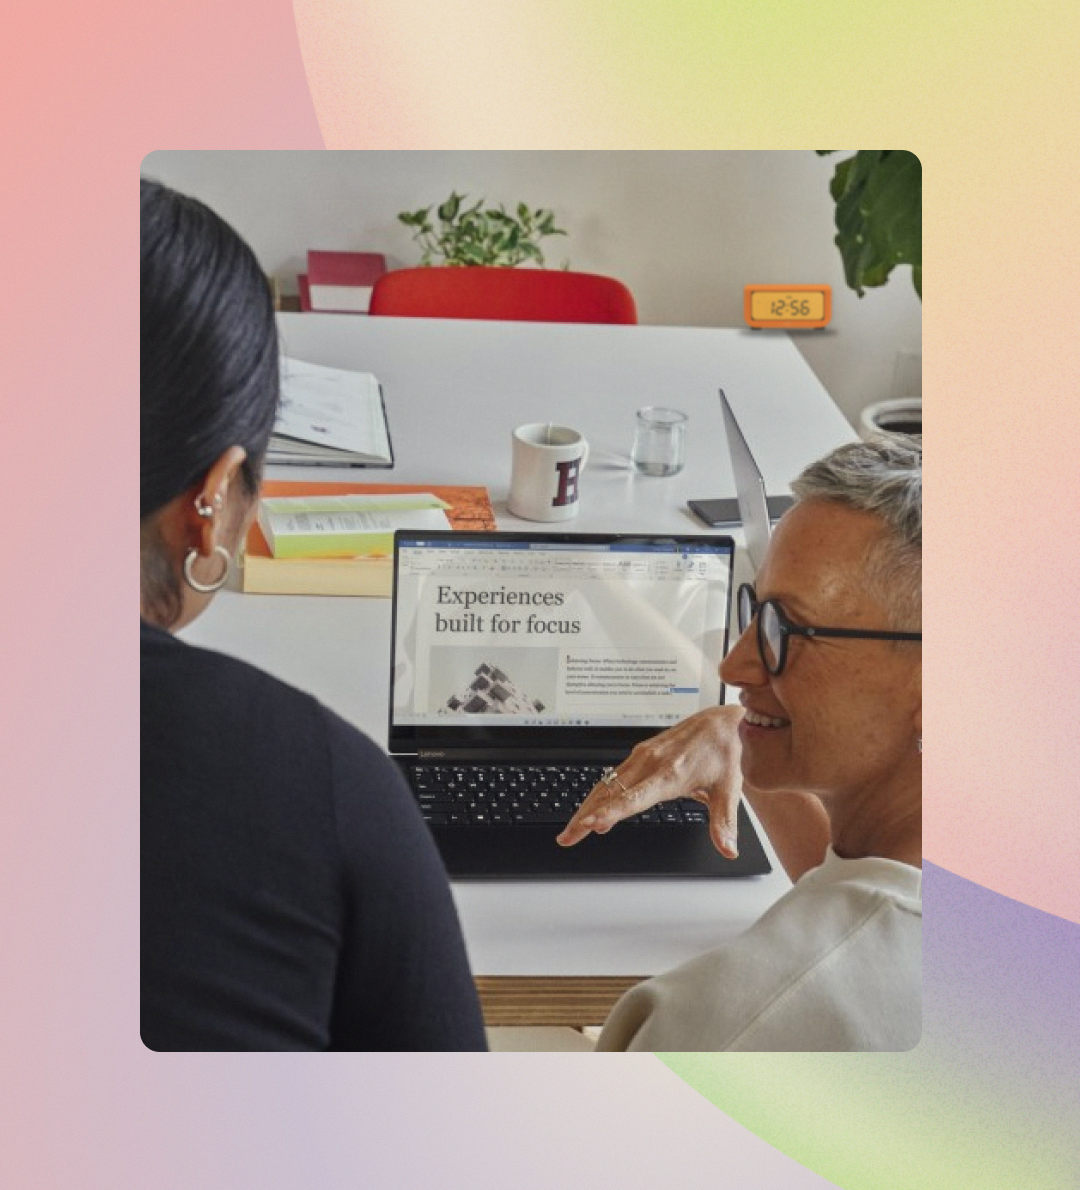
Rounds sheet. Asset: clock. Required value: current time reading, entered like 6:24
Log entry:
12:56
